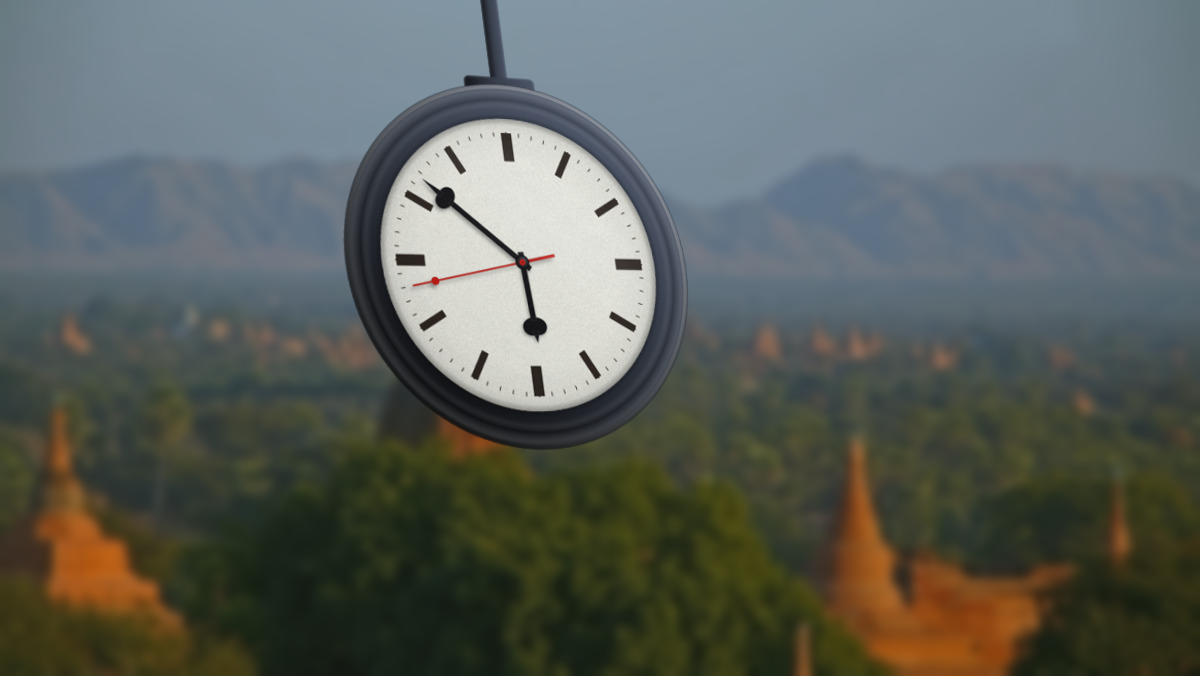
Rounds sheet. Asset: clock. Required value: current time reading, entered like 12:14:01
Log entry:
5:51:43
